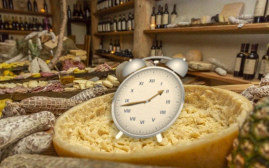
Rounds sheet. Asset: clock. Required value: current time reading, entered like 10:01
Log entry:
1:43
